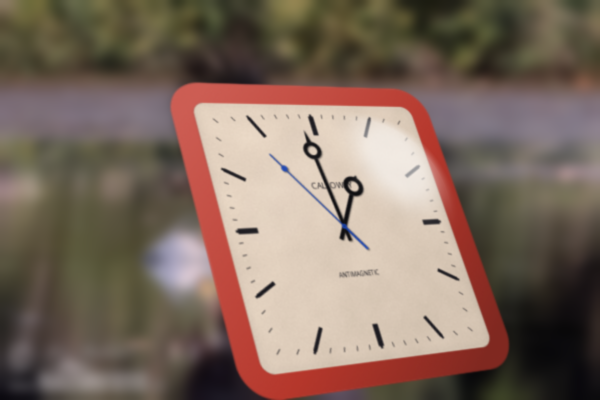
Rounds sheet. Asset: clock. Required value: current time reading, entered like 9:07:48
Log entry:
12:58:54
